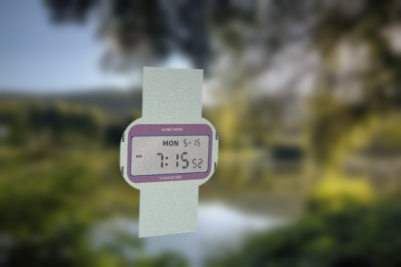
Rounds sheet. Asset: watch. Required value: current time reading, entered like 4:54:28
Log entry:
7:15:52
